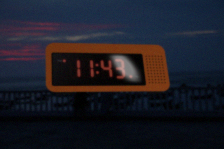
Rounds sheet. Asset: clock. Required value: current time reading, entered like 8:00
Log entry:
11:43
